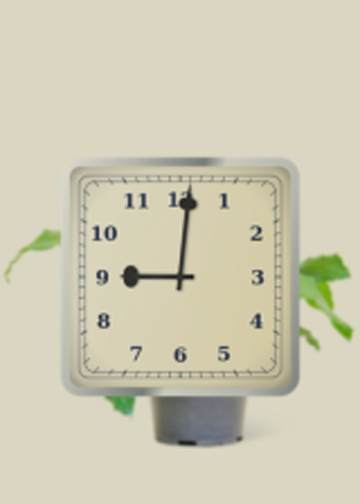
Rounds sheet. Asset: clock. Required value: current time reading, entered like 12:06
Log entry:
9:01
